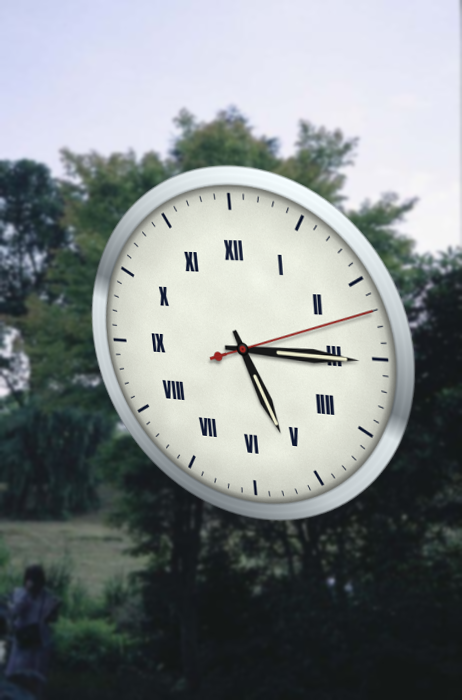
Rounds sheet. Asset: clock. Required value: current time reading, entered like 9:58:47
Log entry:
5:15:12
